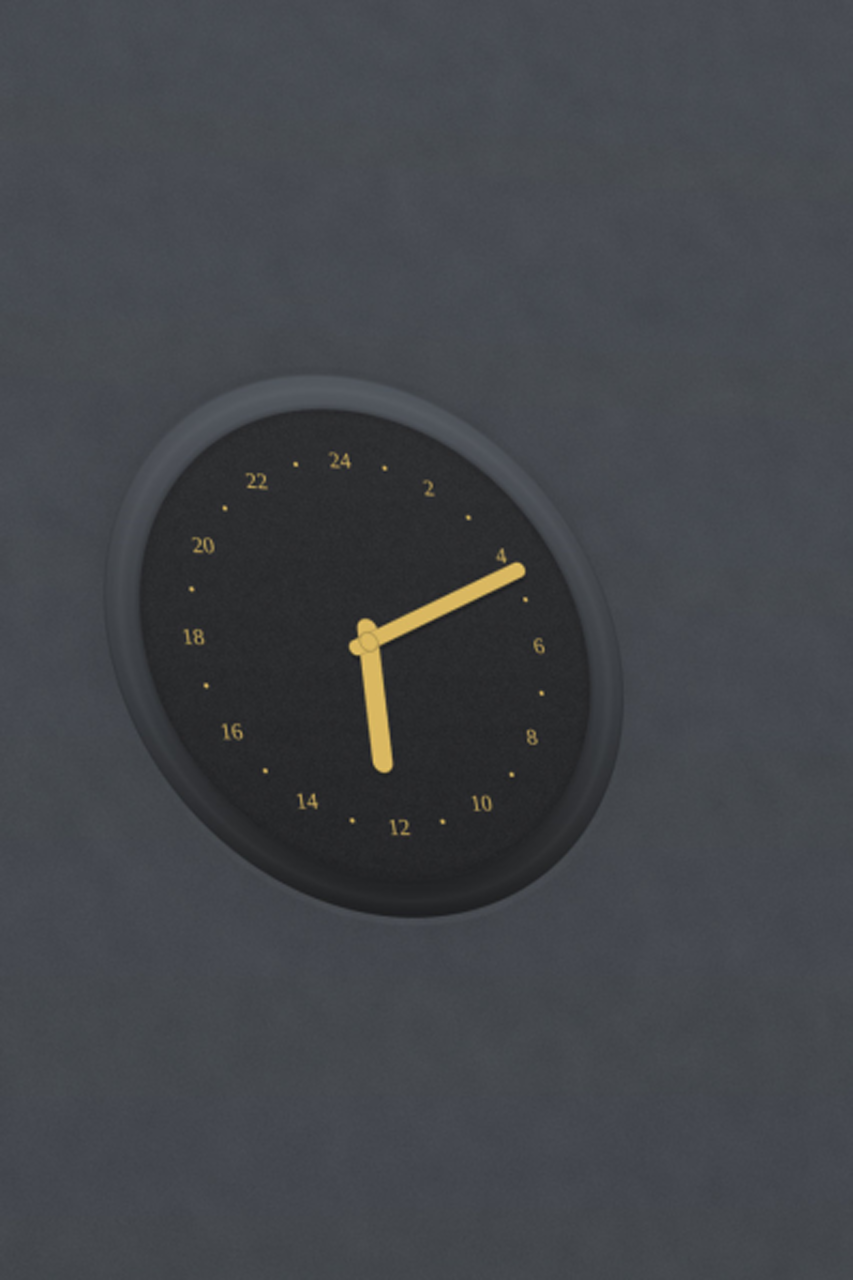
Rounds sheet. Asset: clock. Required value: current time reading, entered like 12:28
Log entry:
12:11
